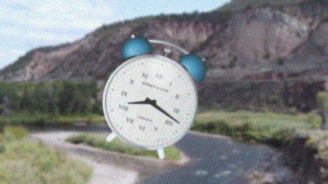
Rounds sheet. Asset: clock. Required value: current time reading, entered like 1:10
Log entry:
8:18
